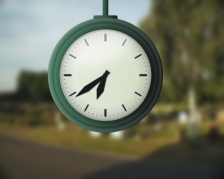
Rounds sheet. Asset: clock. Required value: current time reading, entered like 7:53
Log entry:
6:39
